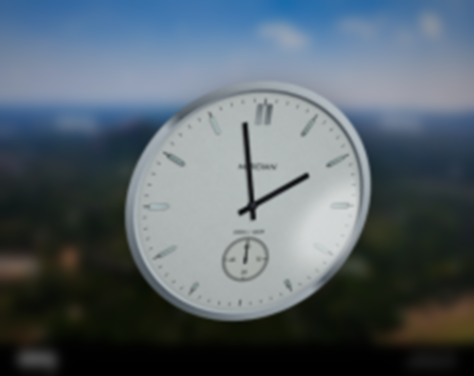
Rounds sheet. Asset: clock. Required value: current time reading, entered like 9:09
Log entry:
1:58
